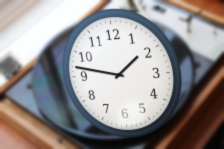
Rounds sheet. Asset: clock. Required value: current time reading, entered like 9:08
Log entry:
1:47
